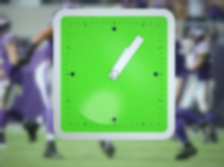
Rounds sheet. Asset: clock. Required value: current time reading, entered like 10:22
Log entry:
1:06
